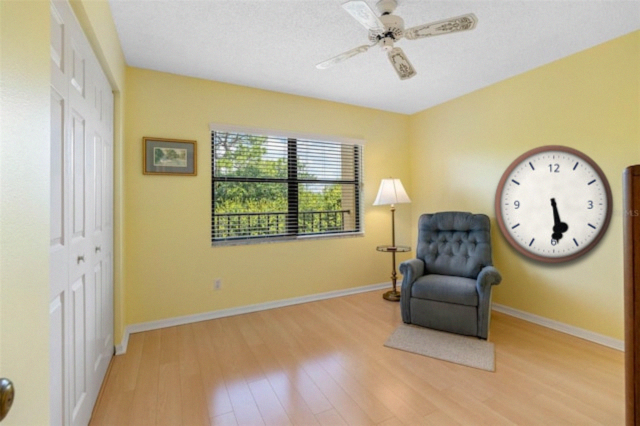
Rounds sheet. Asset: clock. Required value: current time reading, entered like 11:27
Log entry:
5:29
